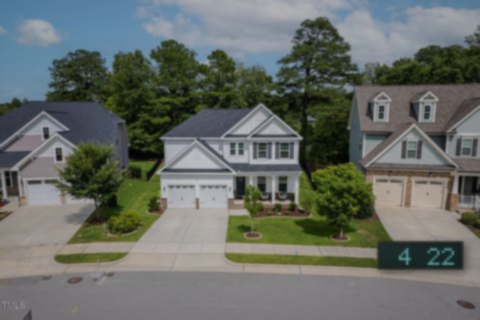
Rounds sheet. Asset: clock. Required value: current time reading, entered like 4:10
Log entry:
4:22
